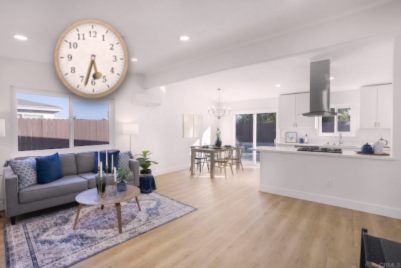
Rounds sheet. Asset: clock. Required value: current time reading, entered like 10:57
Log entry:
5:33
